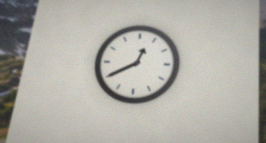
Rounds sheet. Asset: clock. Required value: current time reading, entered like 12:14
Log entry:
12:40
